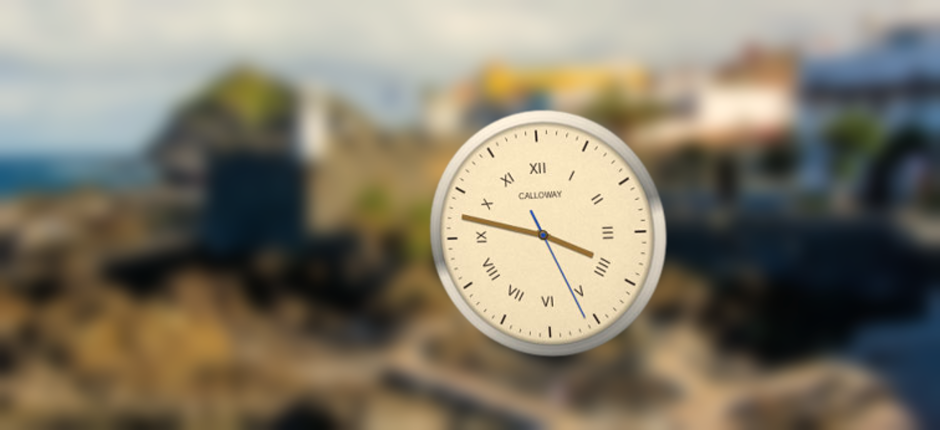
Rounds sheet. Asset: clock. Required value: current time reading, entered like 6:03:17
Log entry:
3:47:26
